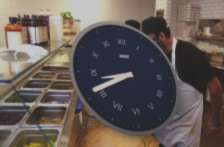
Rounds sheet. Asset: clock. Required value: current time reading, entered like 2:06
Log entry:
8:41
